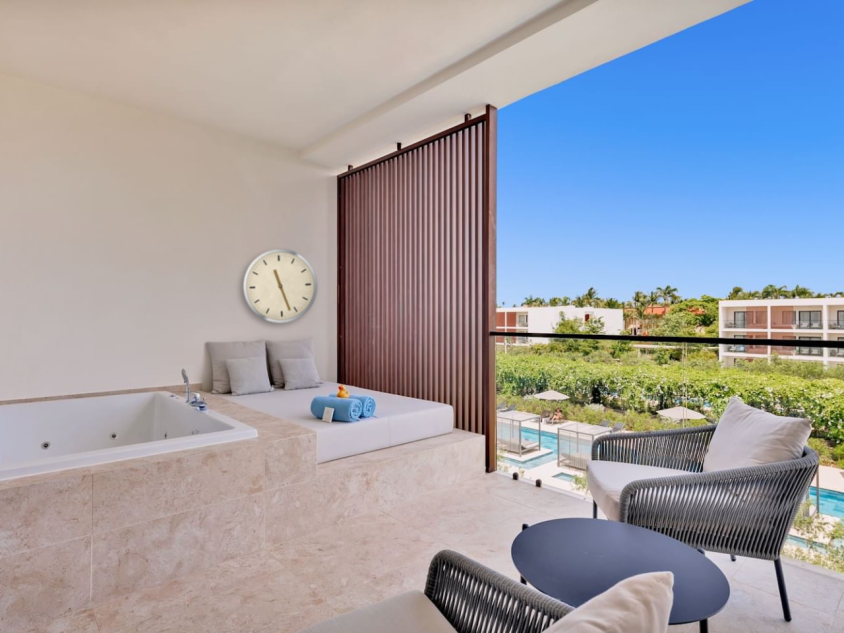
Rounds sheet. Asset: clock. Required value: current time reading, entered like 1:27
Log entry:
11:27
